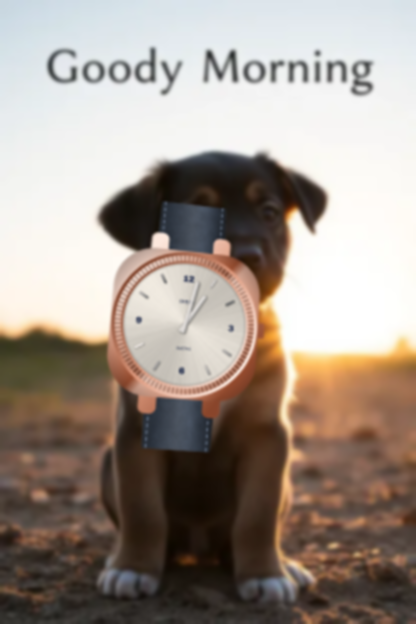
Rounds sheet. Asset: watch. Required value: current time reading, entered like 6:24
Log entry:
1:02
